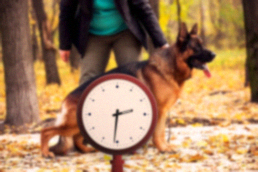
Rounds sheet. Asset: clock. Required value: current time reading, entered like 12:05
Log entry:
2:31
